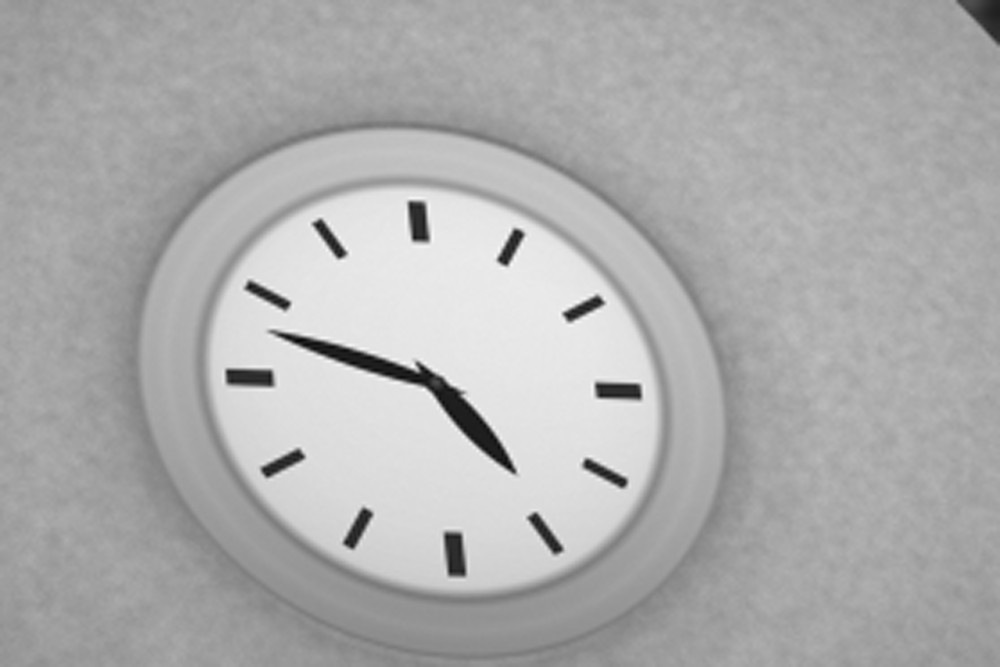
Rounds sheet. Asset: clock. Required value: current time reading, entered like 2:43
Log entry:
4:48
